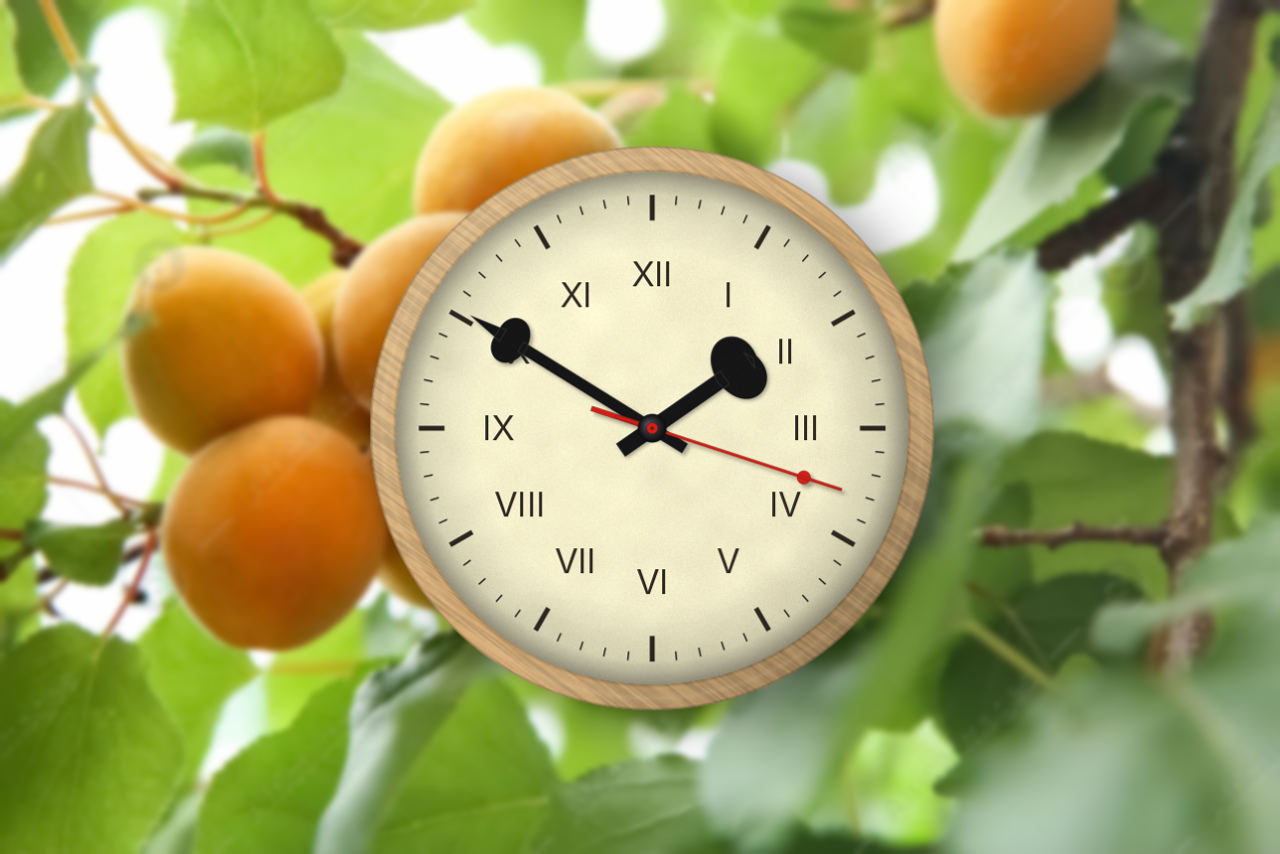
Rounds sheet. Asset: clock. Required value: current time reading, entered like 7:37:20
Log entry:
1:50:18
